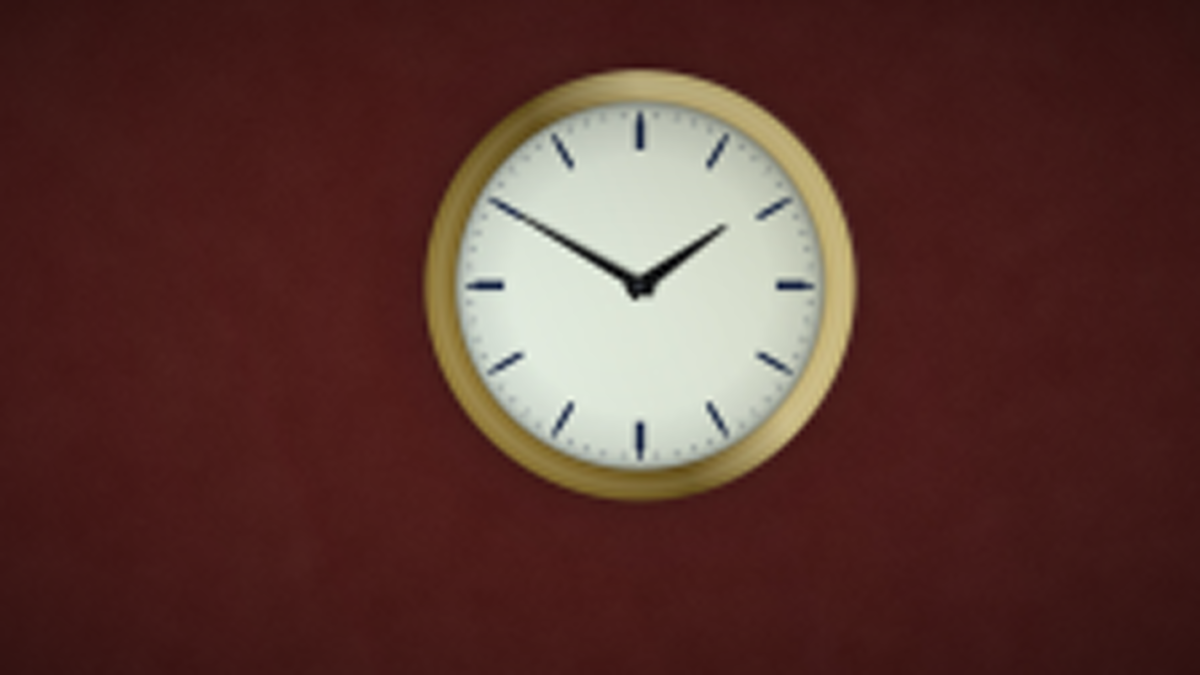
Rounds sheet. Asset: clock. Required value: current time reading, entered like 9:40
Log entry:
1:50
